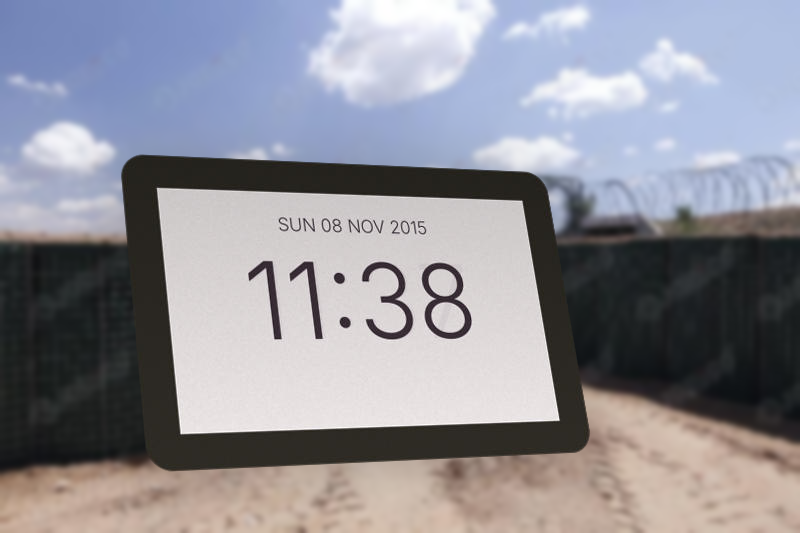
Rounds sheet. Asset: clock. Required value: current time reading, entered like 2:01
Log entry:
11:38
